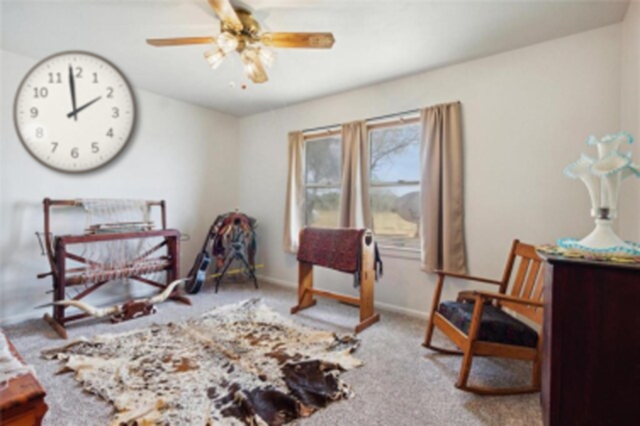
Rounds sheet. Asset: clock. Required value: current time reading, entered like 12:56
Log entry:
1:59
